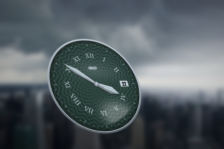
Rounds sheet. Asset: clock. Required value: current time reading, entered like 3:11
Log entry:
3:51
